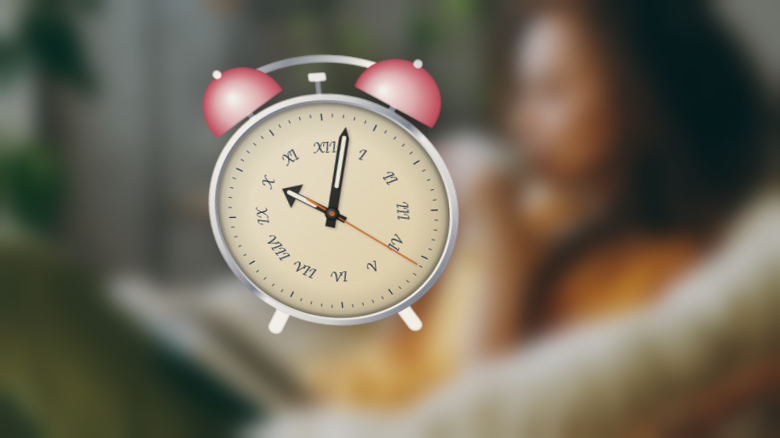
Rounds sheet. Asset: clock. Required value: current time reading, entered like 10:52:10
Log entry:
10:02:21
